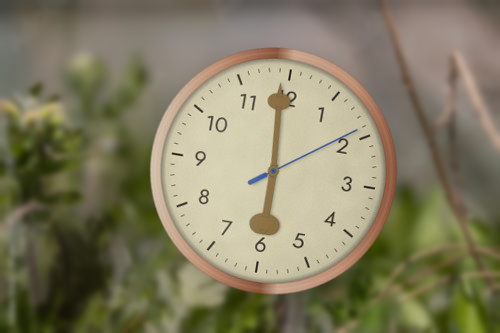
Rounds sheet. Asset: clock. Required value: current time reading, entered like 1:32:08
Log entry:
5:59:09
